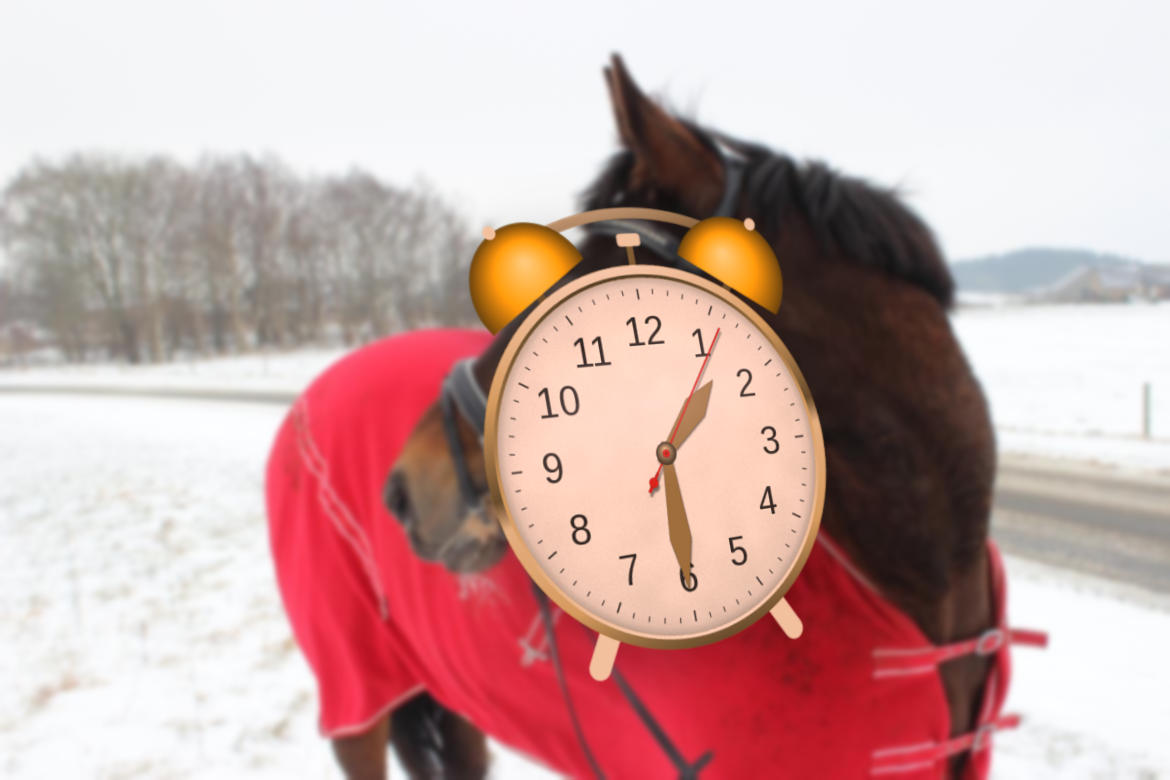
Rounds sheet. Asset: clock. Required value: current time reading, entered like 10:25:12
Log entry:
1:30:06
